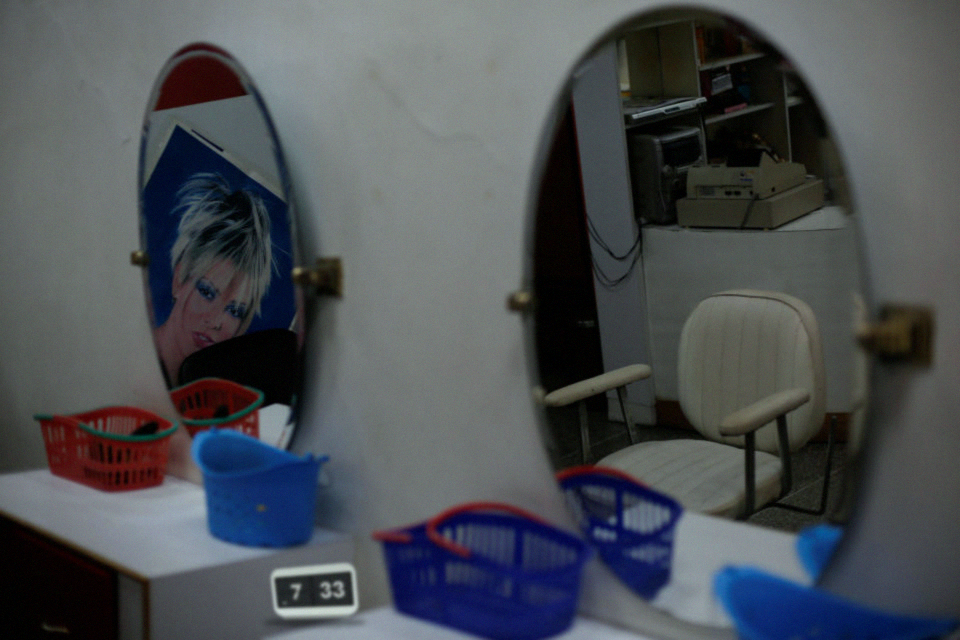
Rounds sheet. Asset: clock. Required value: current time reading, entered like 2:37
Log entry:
7:33
